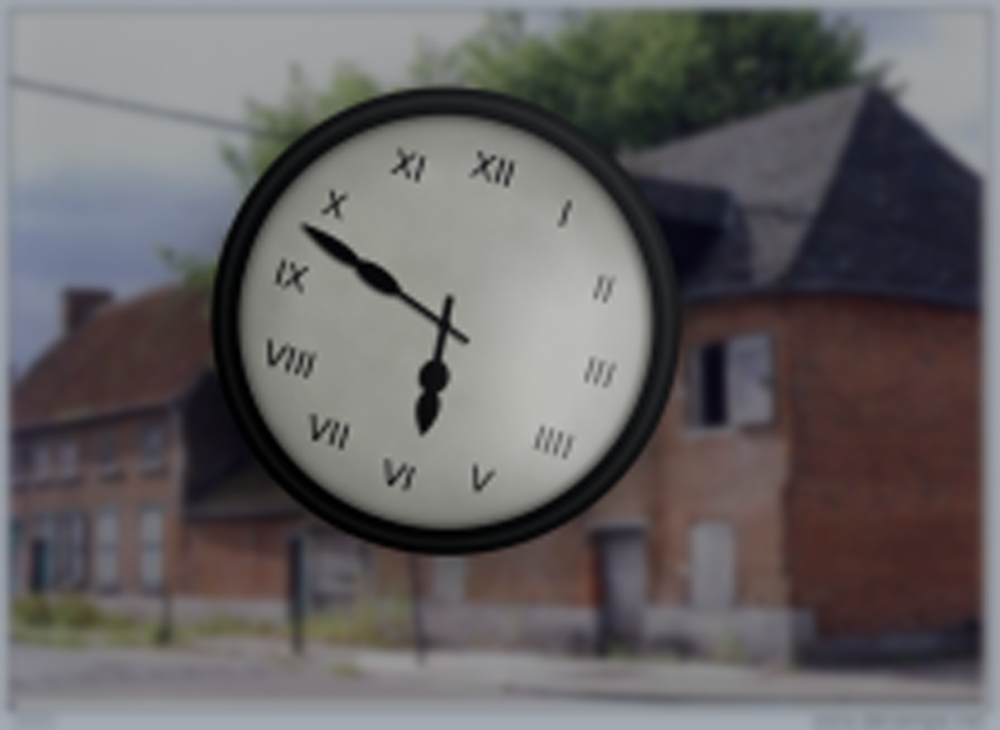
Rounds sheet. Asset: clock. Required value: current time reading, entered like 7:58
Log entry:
5:48
